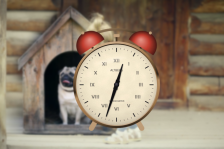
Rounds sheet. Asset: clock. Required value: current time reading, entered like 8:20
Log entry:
12:33
